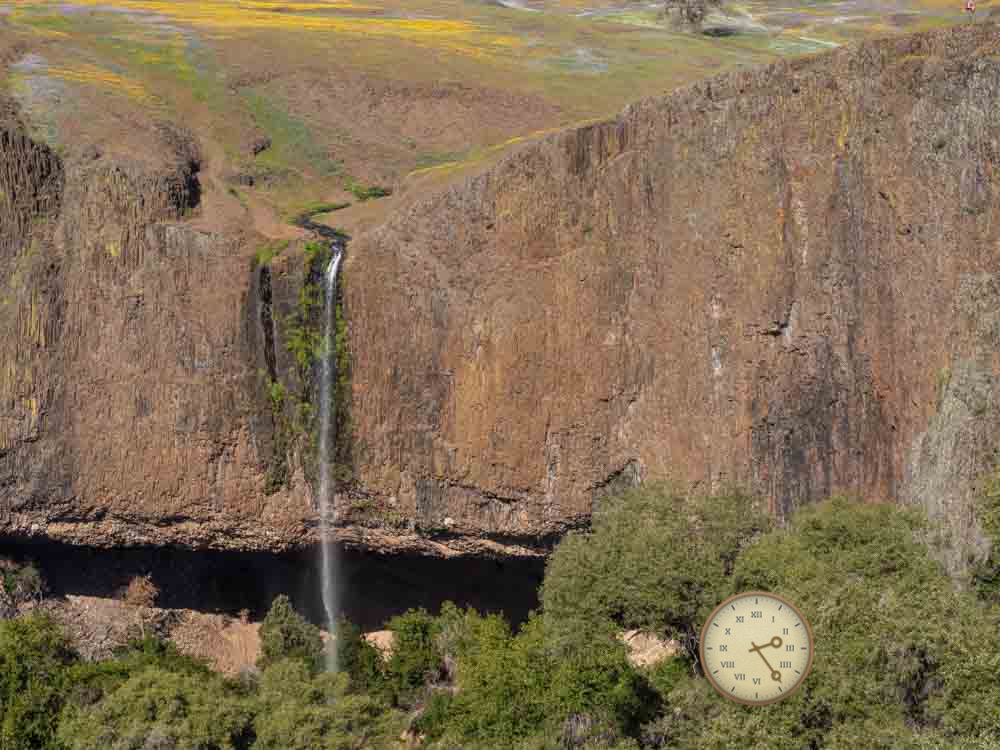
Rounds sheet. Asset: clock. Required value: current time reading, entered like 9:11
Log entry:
2:24
